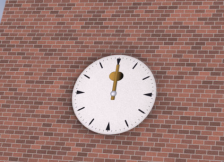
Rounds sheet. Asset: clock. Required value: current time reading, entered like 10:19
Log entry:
12:00
